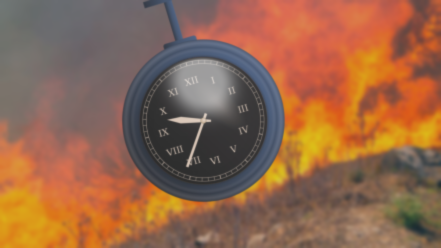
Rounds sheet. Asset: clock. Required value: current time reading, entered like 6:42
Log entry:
9:36
